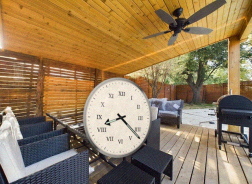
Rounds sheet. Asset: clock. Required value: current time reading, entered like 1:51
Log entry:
8:22
